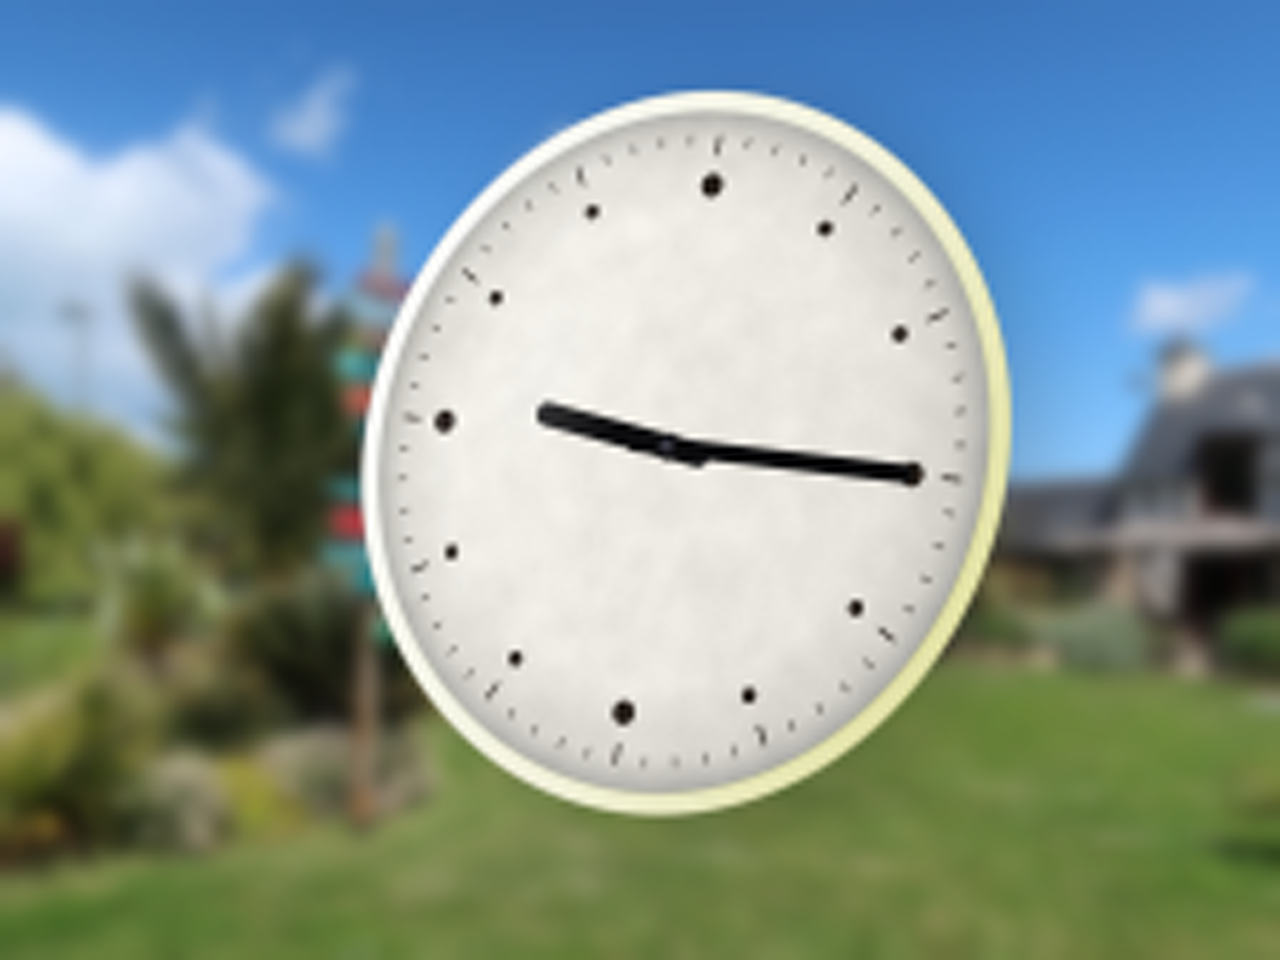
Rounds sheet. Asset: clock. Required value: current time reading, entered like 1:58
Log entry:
9:15
